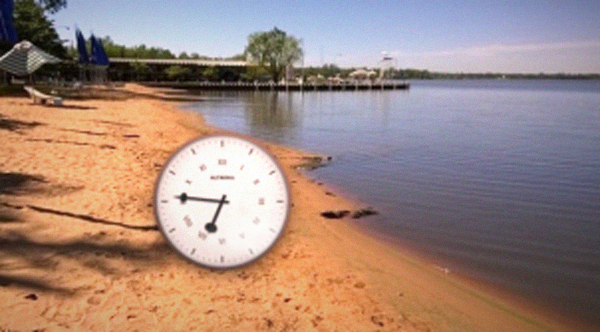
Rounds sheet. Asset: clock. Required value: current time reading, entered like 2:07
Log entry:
6:46
